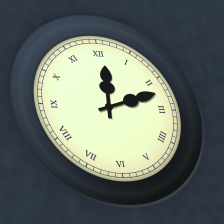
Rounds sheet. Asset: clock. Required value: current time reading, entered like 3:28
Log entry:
12:12
